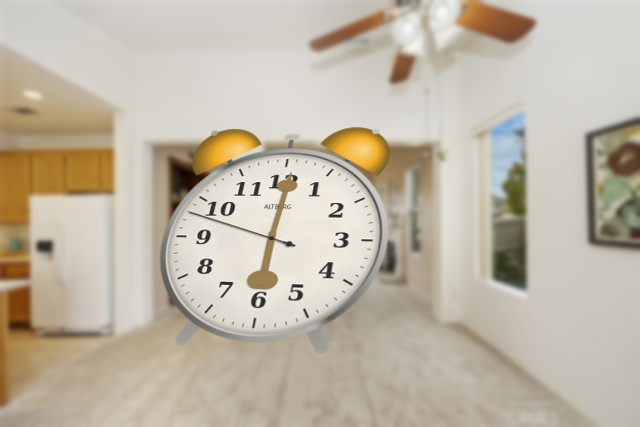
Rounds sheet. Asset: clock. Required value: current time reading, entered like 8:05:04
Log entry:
6:00:48
